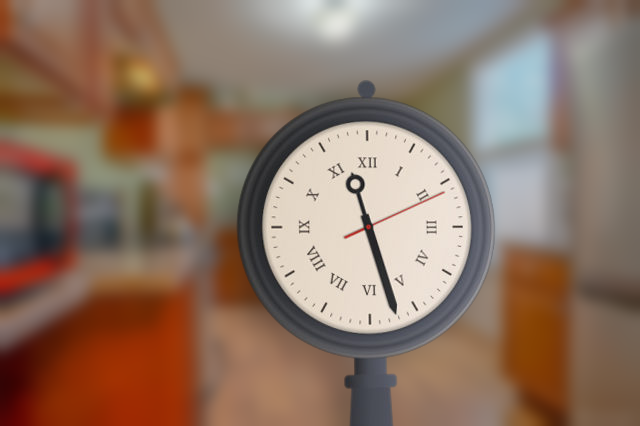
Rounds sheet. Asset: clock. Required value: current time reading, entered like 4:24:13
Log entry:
11:27:11
